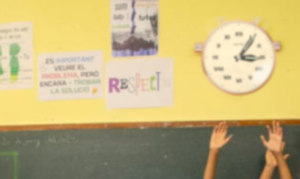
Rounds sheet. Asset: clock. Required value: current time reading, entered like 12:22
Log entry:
3:06
